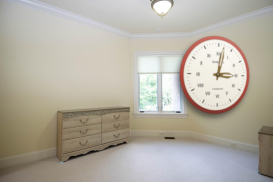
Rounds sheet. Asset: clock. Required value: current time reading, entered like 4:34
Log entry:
3:02
